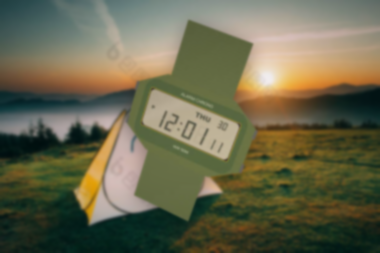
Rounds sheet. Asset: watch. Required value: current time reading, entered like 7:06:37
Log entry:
12:01:11
